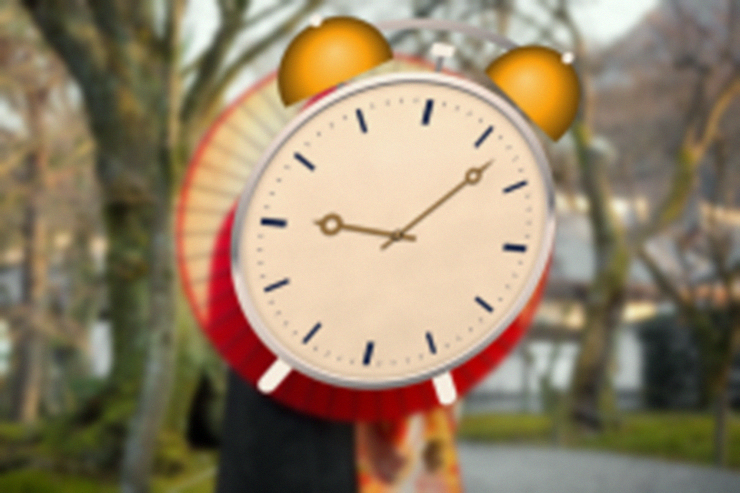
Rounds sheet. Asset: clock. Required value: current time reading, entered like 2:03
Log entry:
9:07
